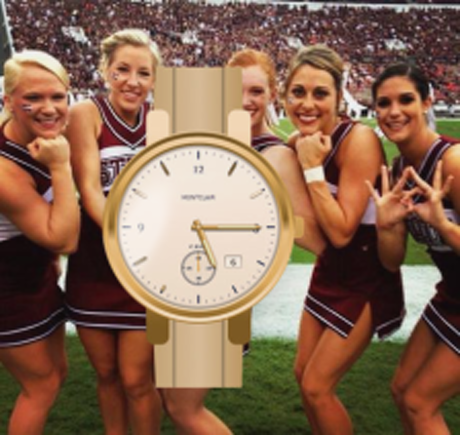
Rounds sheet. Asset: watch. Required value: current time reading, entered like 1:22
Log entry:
5:15
